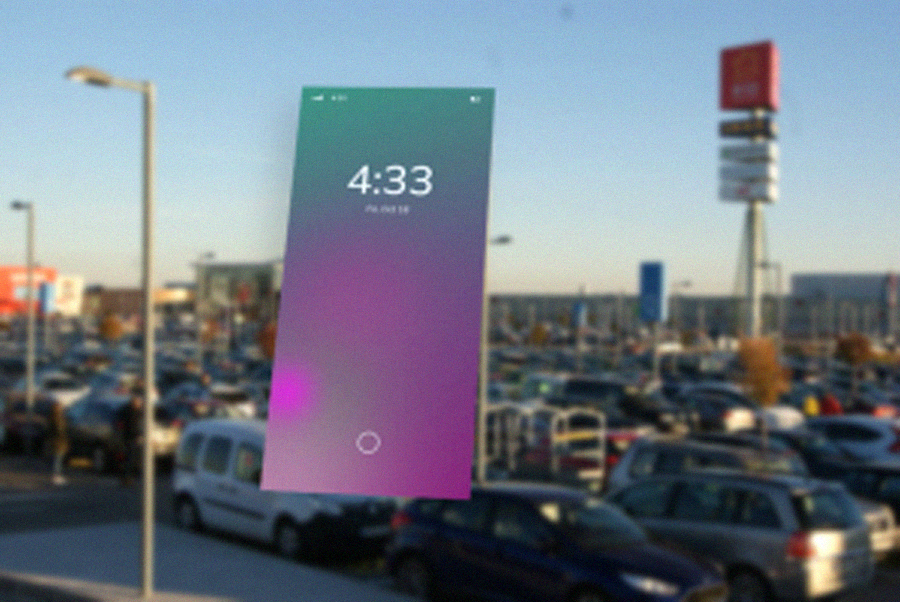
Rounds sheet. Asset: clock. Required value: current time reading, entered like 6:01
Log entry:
4:33
